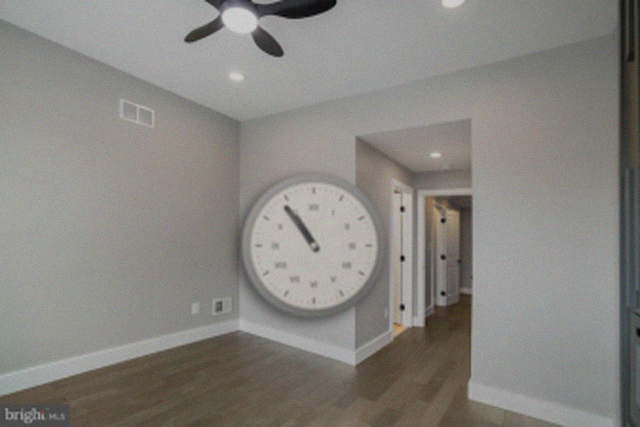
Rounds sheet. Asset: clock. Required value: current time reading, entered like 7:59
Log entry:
10:54
